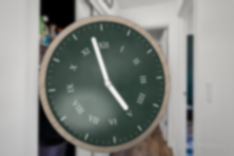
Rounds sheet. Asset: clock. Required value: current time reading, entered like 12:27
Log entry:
4:58
